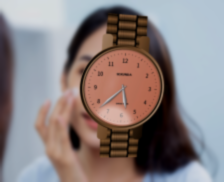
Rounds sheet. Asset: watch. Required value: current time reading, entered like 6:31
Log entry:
5:38
